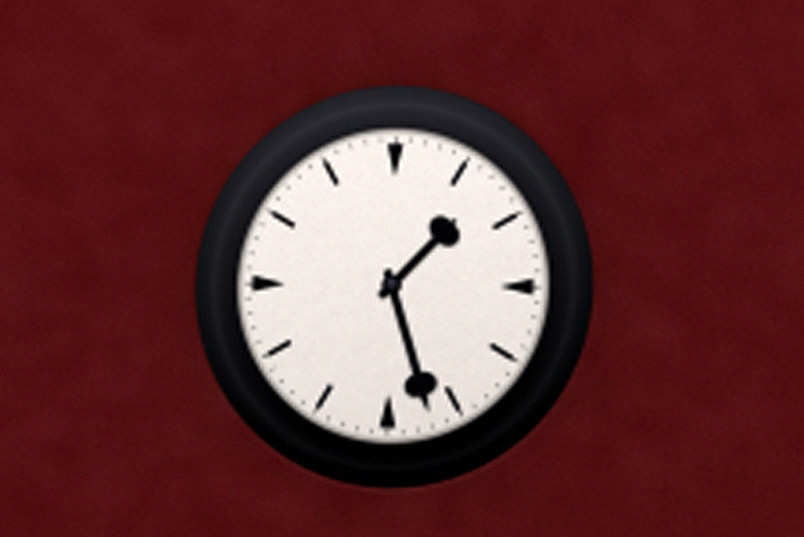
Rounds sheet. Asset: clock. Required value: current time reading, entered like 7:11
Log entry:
1:27
